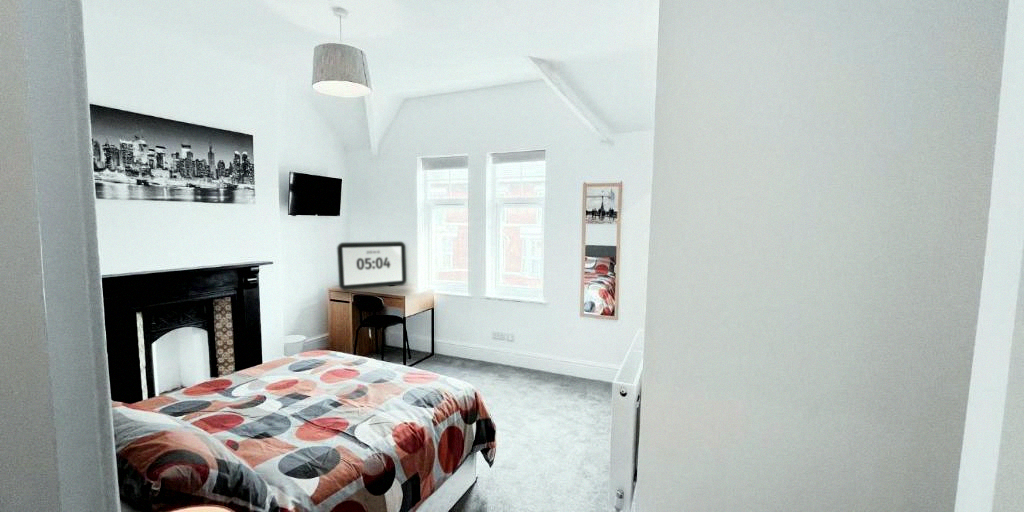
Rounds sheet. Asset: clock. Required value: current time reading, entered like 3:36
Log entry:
5:04
